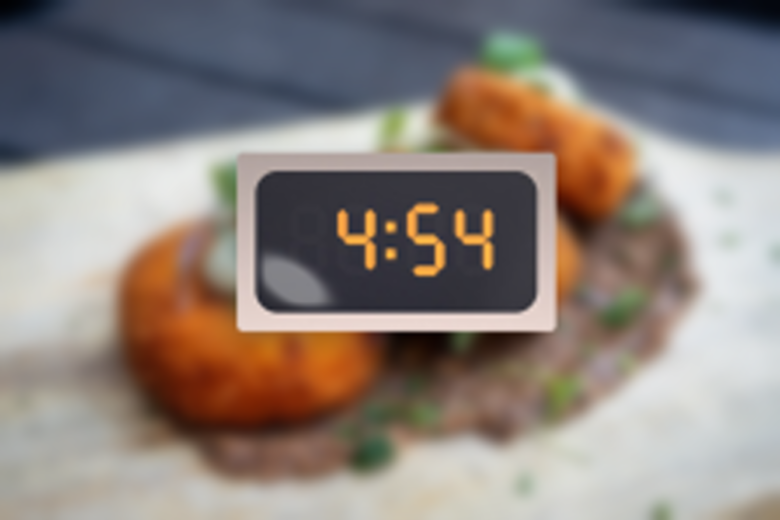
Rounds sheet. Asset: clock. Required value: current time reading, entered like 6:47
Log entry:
4:54
